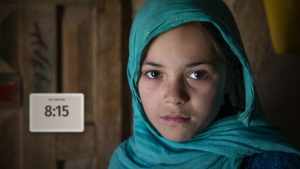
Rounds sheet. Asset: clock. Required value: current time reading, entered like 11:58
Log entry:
8:15
